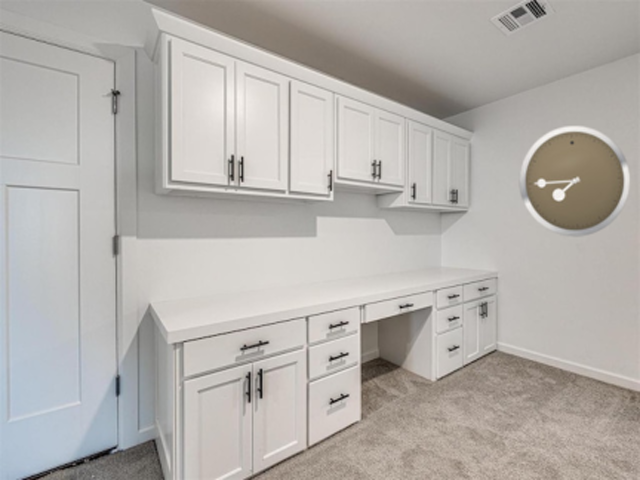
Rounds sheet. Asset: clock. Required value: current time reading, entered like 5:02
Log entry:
7:45
